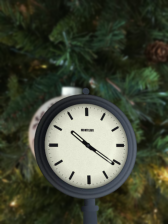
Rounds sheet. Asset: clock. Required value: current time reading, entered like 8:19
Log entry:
10:21
